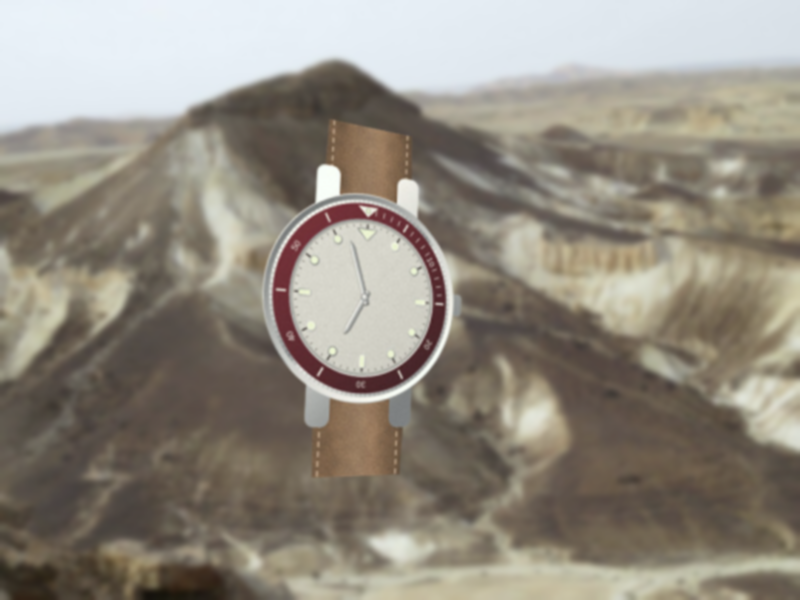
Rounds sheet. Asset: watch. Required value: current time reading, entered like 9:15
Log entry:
6:57
